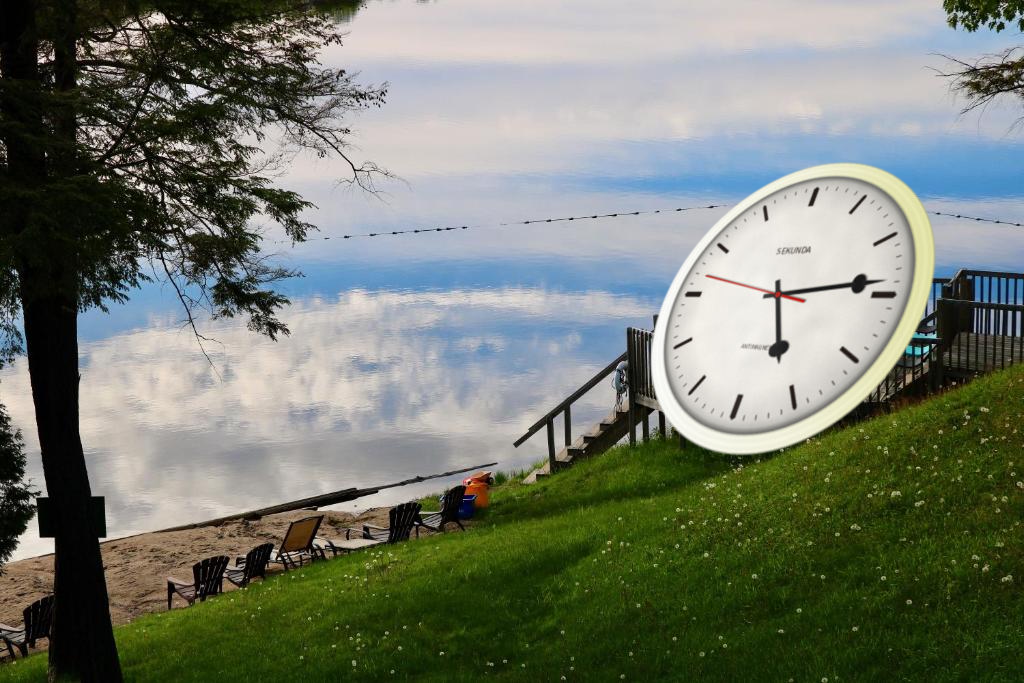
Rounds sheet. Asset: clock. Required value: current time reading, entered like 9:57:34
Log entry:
5:13:47
